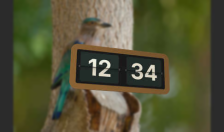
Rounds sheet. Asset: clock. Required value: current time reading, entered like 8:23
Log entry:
12:34
